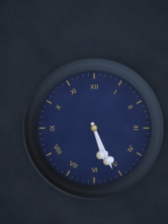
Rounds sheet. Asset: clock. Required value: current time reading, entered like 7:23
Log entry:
5:26
